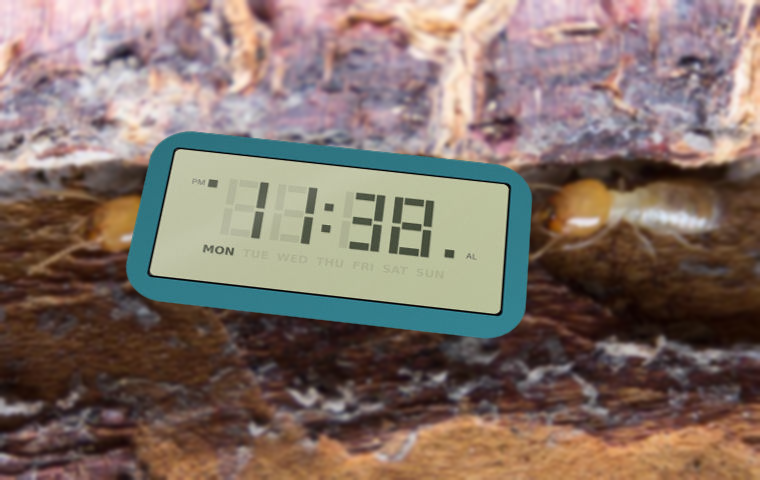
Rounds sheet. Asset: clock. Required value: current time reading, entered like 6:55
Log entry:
11:38
